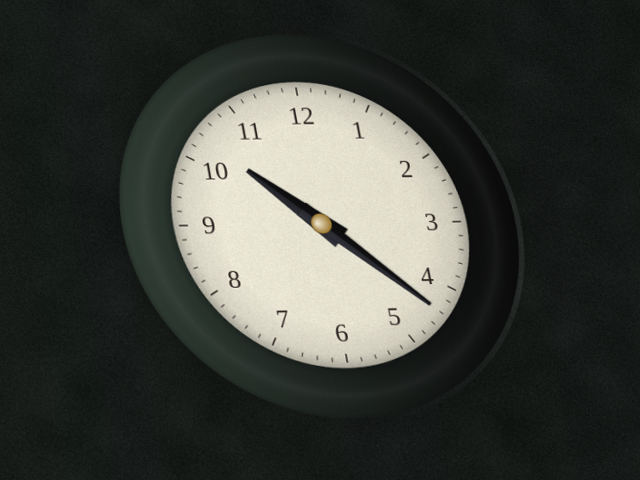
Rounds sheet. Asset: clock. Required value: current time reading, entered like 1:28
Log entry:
10:22
